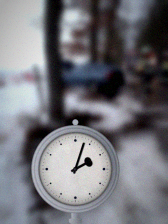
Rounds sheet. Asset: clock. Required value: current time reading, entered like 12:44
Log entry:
2:03
